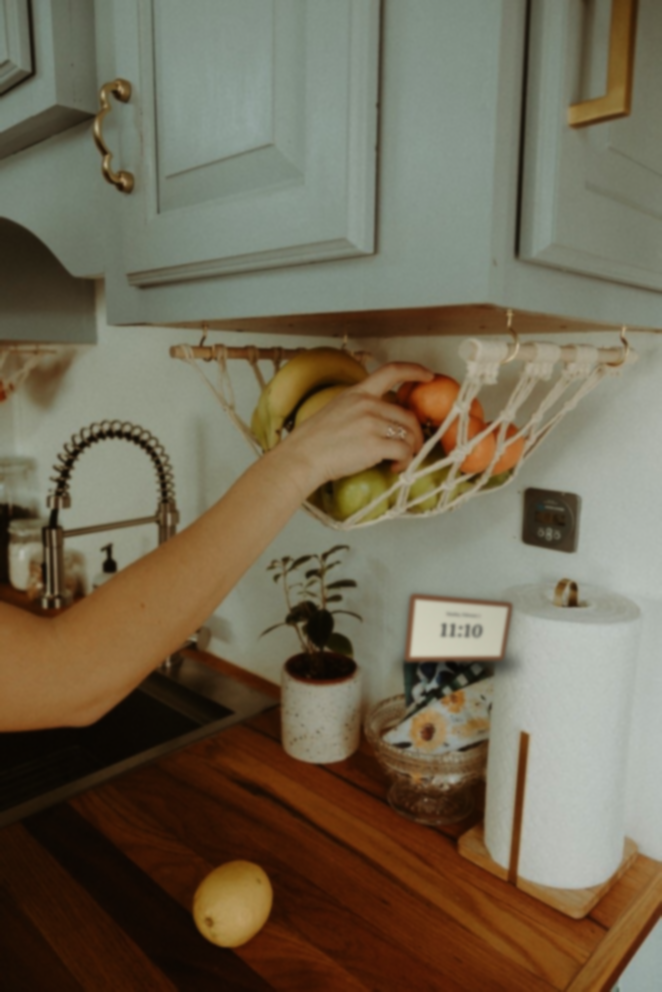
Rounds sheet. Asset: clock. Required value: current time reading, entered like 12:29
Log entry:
11:10
